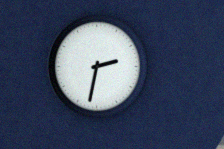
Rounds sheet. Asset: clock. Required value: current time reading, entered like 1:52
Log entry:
2:32
